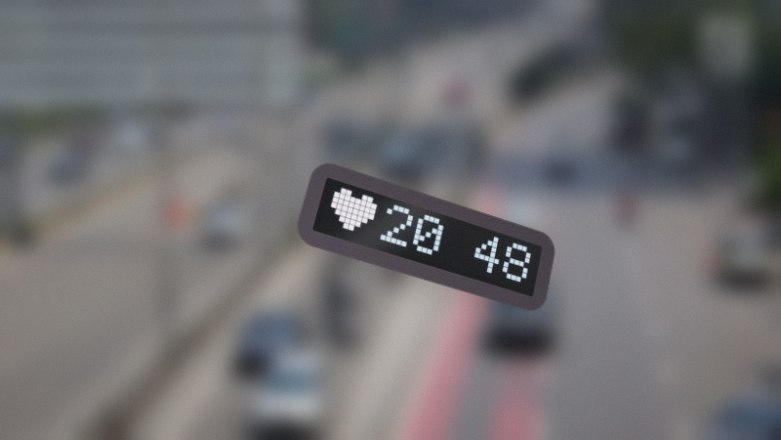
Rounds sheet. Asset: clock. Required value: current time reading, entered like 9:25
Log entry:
20:48
